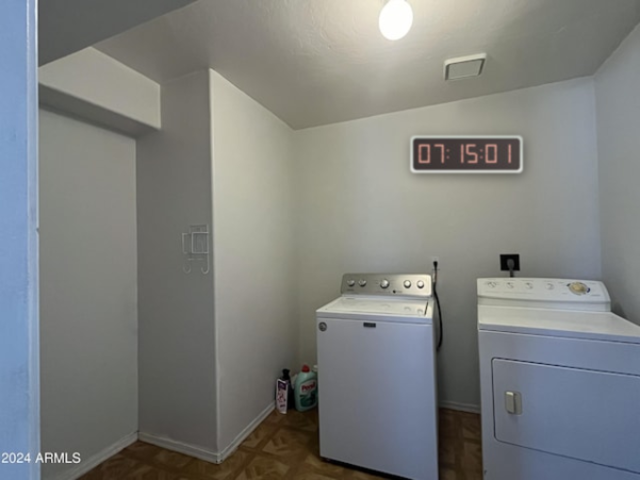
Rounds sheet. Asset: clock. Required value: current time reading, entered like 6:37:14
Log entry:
7:15:01
